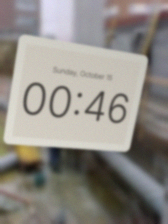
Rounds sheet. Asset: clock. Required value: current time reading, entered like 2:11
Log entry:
0:46
